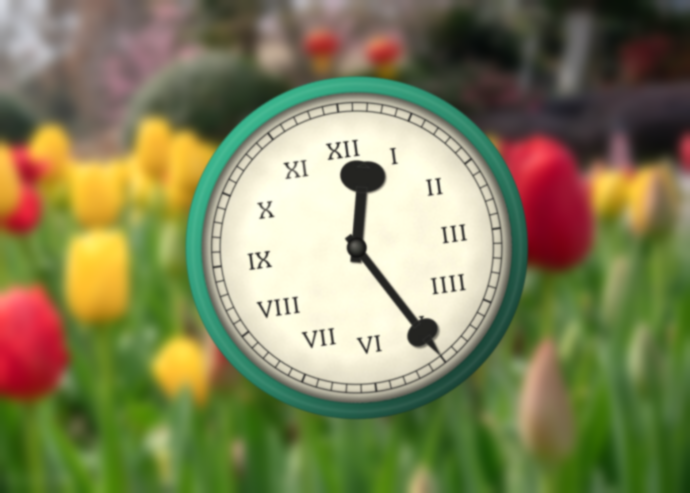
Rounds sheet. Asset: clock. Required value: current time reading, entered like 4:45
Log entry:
12:25
